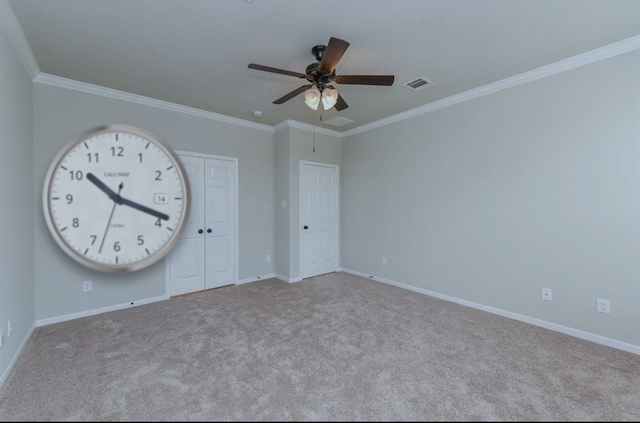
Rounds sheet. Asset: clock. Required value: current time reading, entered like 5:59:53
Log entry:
10:18:33
